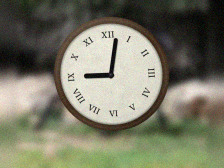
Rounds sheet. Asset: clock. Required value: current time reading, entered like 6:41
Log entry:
9:02
